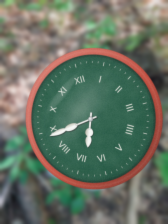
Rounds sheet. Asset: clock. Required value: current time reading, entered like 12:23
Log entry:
6:44
